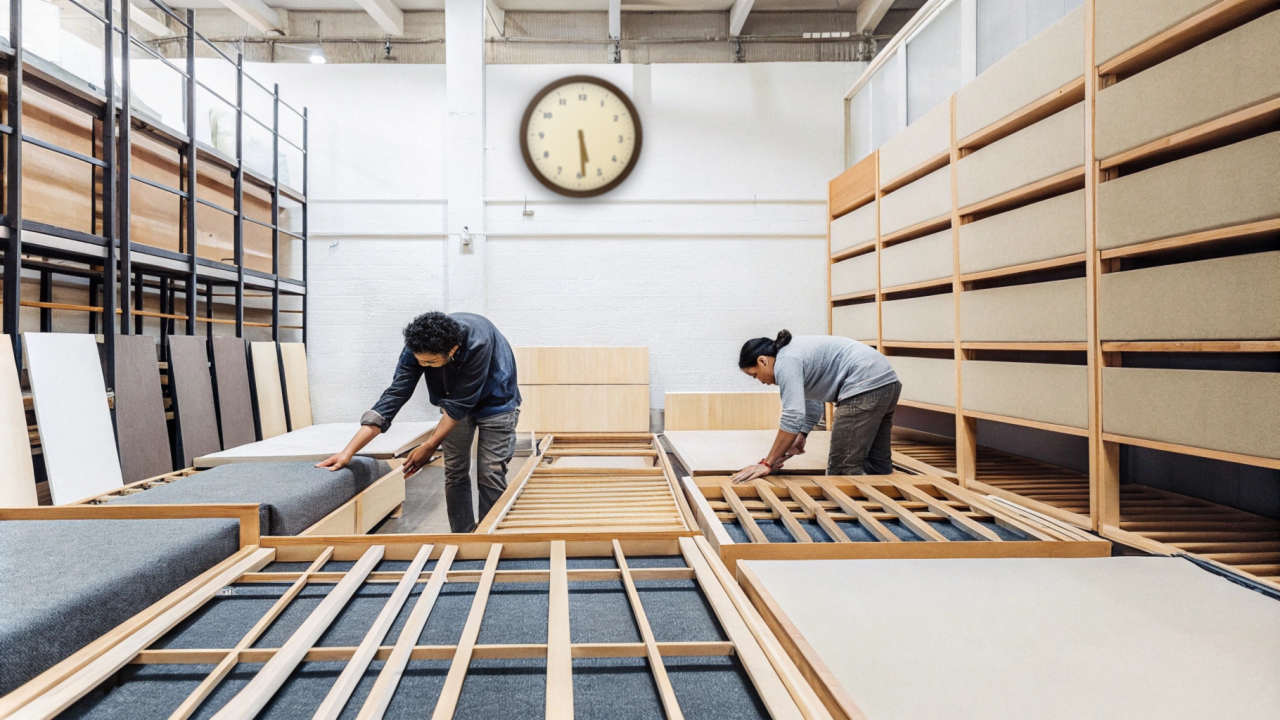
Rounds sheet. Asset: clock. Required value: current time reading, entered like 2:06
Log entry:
5:29
